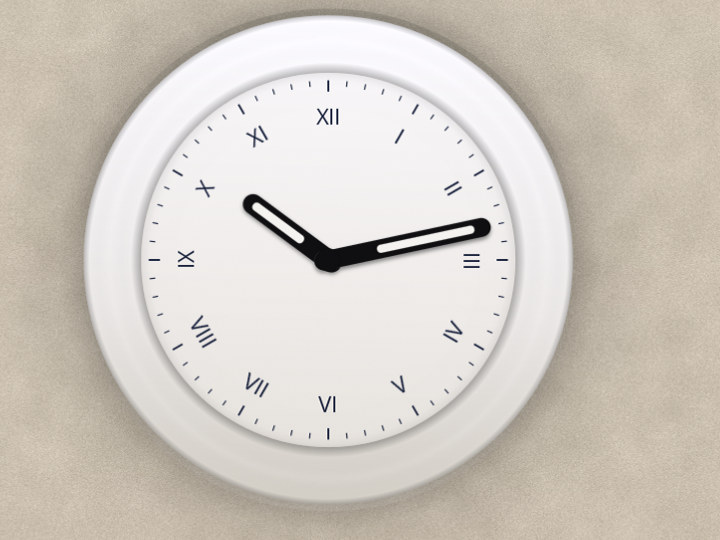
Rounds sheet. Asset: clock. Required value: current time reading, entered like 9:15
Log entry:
10:13
